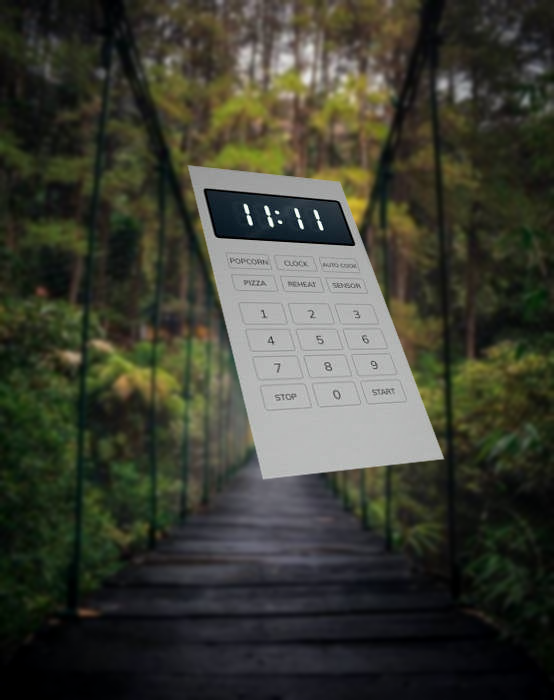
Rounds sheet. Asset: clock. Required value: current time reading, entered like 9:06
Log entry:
11:11
